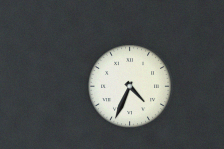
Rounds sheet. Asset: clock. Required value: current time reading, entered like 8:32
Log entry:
4:34
